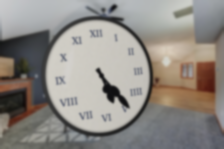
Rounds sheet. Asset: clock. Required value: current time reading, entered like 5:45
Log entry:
5:24
